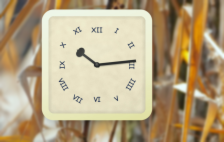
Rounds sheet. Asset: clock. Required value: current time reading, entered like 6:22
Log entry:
10:14
